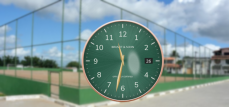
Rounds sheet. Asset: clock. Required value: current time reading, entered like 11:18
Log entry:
11:32
